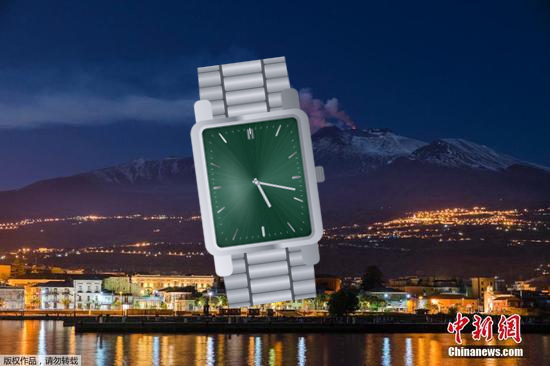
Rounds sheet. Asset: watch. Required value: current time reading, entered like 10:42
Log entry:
5:18
